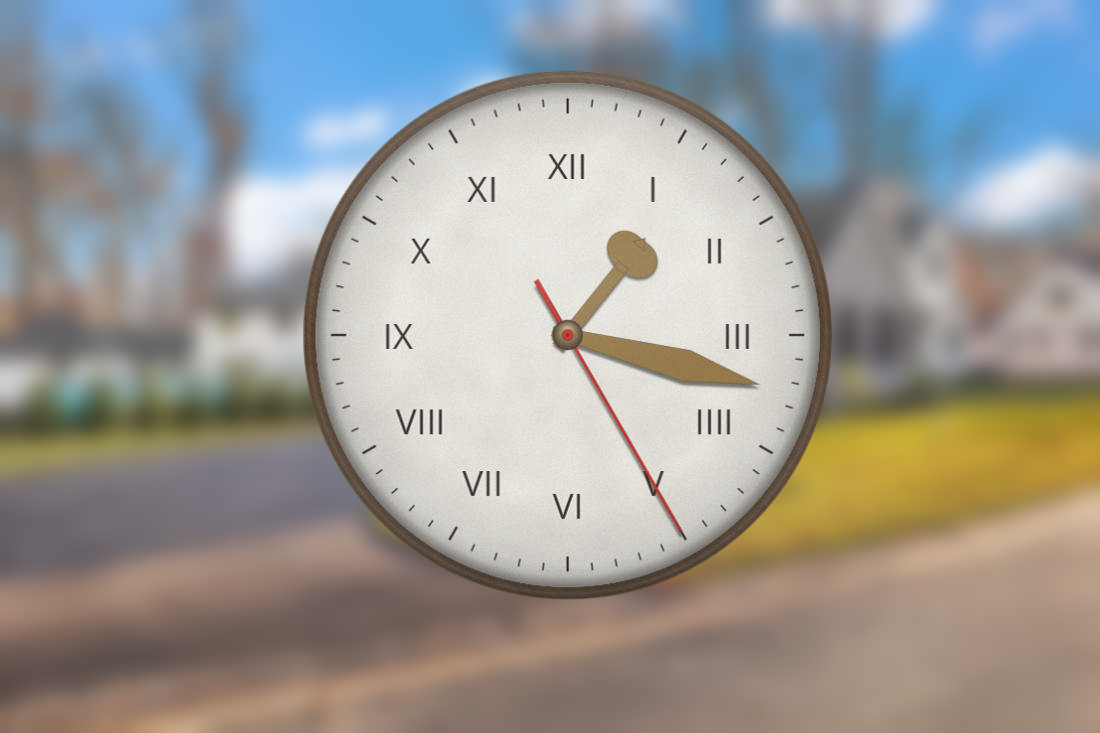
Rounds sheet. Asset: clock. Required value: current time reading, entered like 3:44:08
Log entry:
1:17:25
